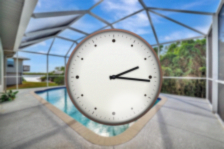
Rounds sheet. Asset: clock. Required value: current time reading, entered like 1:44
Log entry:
2:16
